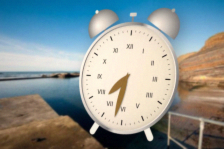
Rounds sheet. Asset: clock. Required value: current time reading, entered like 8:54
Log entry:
7:32
